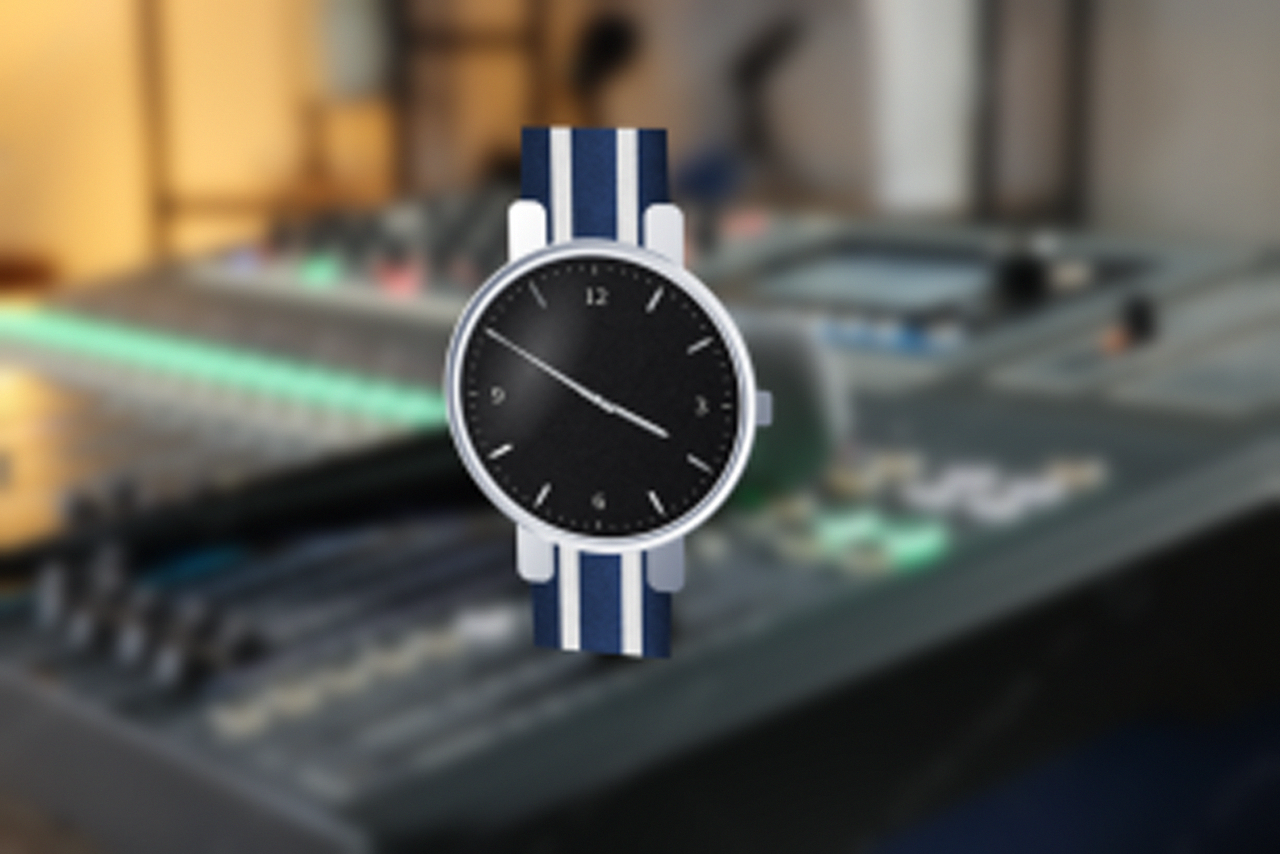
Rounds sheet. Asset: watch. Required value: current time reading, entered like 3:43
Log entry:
3:50
